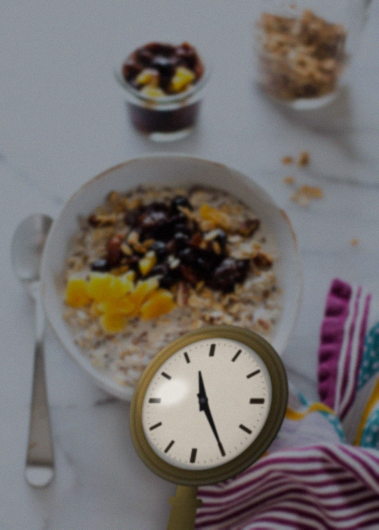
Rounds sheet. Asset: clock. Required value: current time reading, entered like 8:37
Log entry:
11:25
